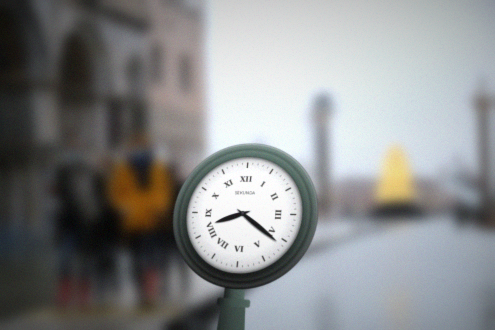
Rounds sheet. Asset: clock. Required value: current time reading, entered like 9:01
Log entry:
8:21
